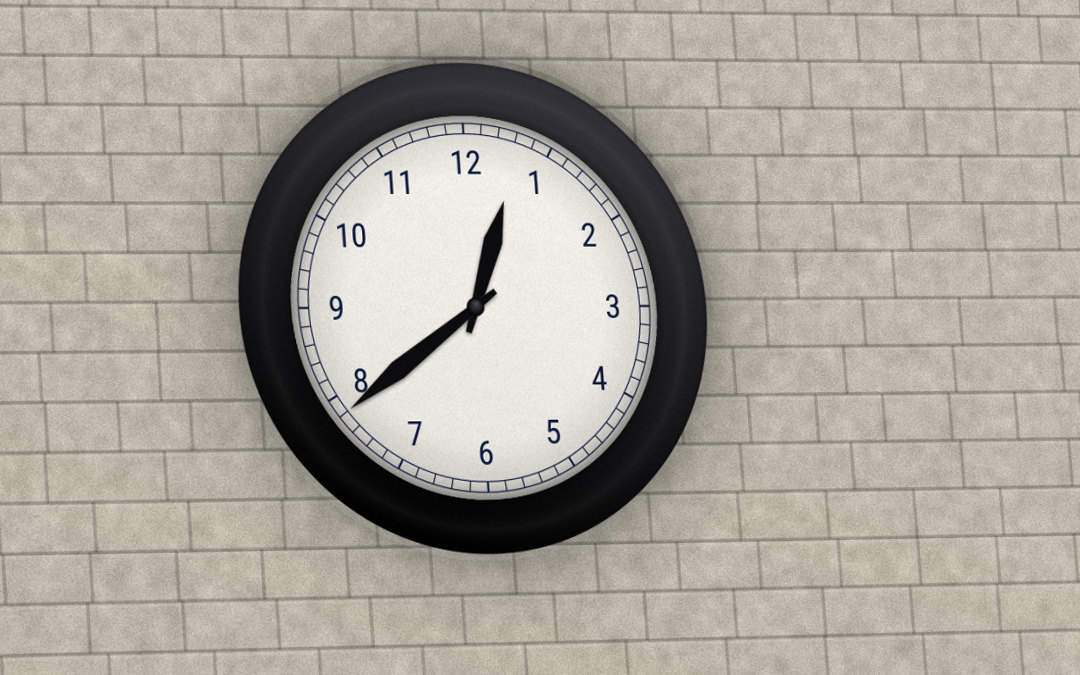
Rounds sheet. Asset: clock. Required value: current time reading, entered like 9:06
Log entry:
12:39
